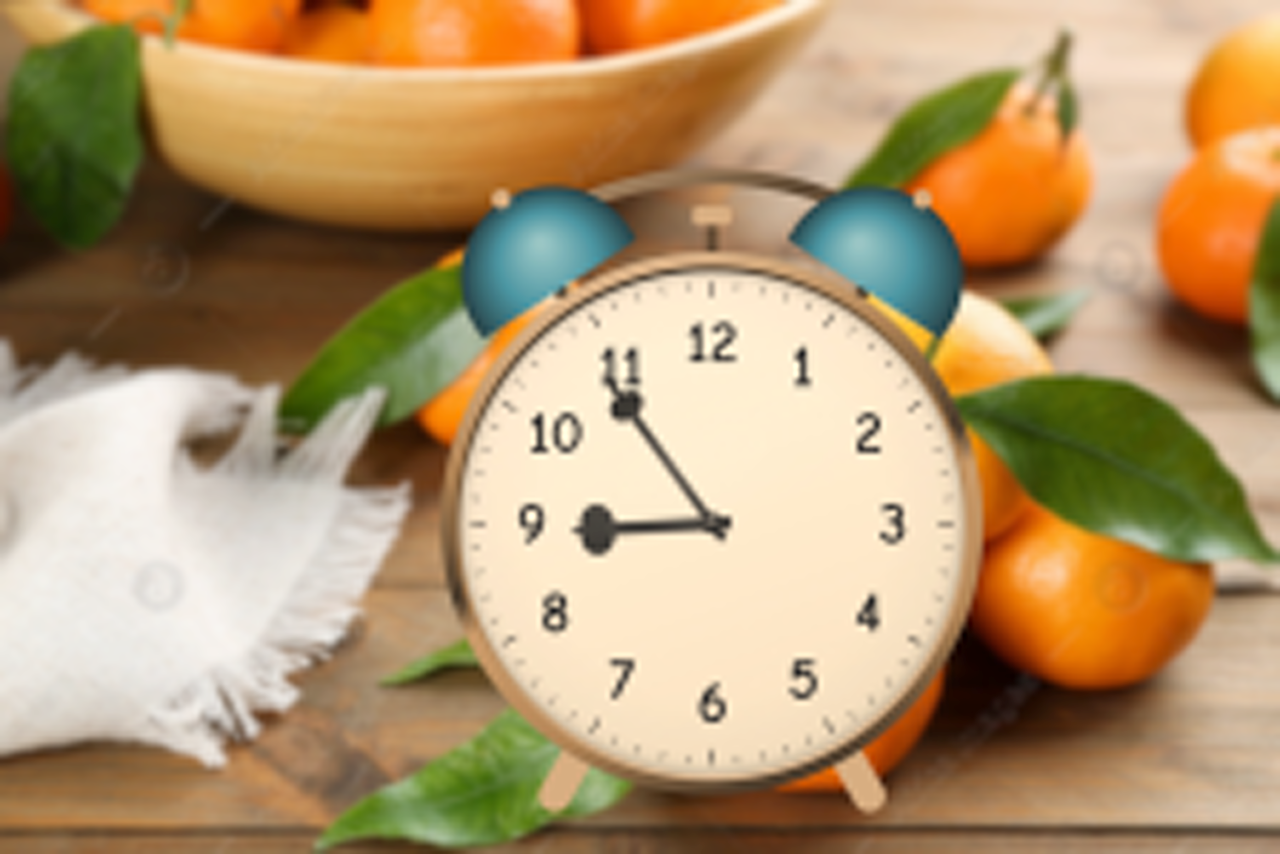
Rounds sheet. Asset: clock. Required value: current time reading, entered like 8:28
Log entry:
8:54
